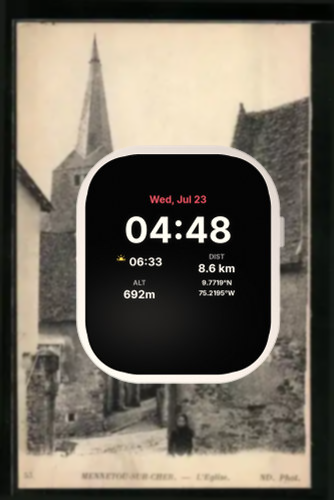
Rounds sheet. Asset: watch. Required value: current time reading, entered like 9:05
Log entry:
4:48
